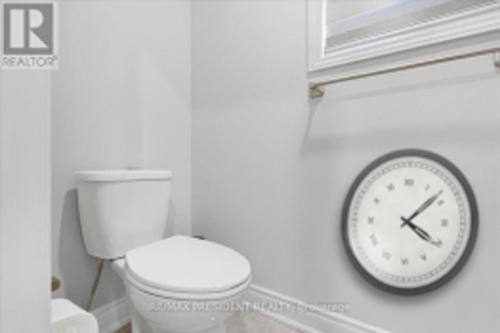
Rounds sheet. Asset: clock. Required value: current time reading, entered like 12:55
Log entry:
4:08
